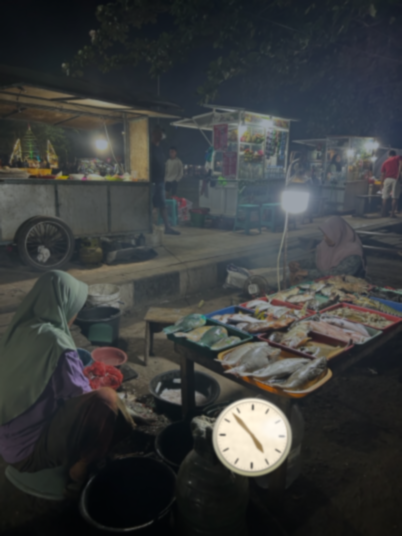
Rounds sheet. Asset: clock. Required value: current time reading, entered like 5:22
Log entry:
4:53
